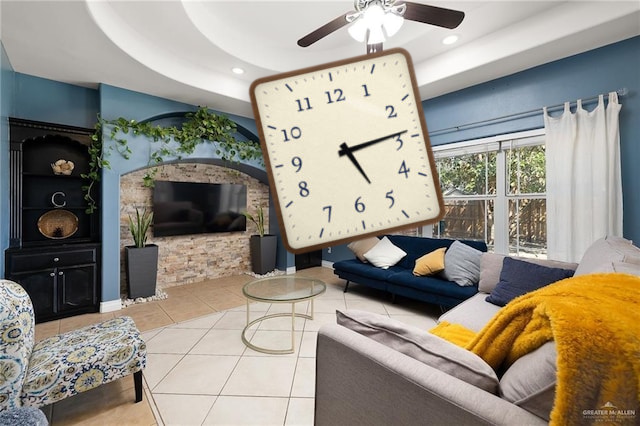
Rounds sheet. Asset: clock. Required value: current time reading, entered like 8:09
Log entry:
5:14
